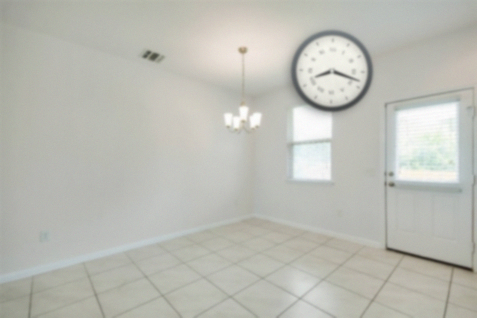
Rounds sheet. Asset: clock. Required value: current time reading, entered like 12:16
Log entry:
8:18
